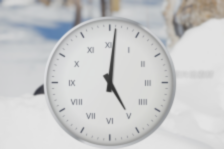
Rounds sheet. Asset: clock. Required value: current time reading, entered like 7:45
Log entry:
5:01
